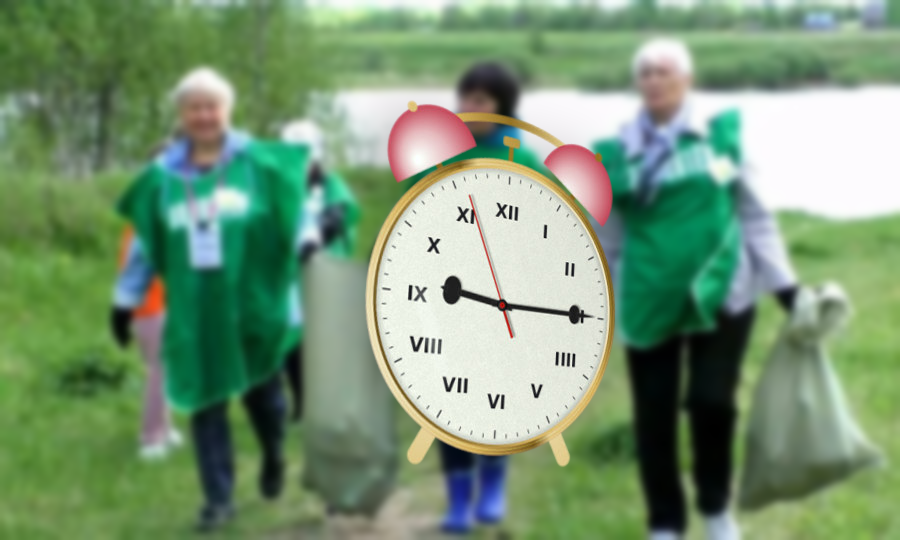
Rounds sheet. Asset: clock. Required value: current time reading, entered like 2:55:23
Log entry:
9:14:56
